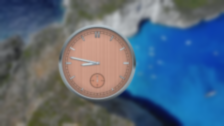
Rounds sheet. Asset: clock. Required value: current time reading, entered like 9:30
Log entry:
8:47
